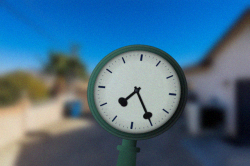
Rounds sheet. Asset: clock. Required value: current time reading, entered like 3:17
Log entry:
7:25
